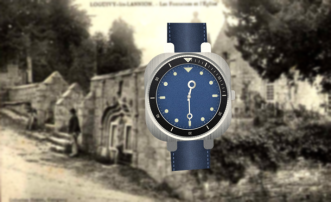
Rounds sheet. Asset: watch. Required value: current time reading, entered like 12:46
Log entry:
12:30
